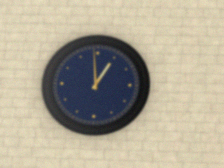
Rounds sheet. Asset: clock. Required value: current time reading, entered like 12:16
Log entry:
12:59
